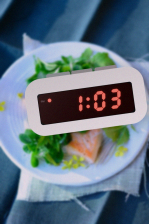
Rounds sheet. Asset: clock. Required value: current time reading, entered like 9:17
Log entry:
1:03
